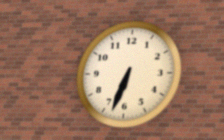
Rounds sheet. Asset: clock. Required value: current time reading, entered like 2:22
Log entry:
6:33
